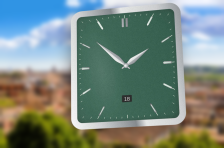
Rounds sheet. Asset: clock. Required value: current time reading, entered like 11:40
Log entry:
1:52
